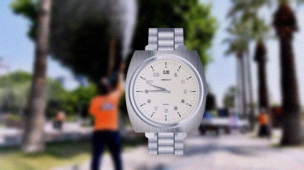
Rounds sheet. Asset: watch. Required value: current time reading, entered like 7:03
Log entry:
9:45
